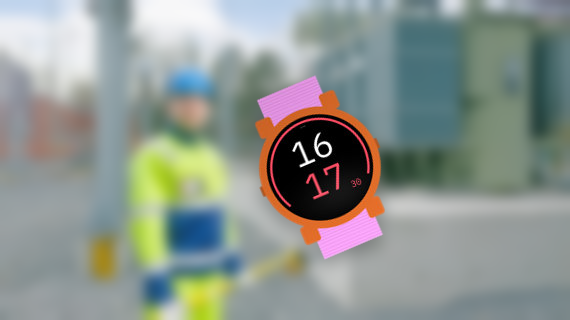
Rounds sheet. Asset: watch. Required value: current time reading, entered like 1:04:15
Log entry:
16:17:30
